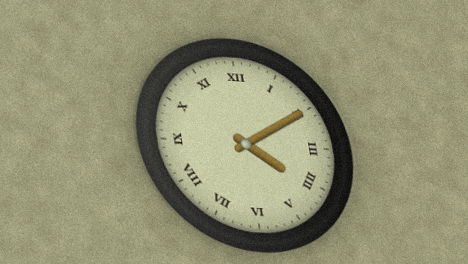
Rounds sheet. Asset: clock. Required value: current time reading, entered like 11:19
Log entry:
4:10
